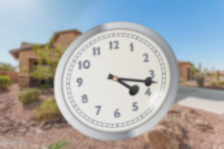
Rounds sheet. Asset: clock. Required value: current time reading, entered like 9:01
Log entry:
4:17
